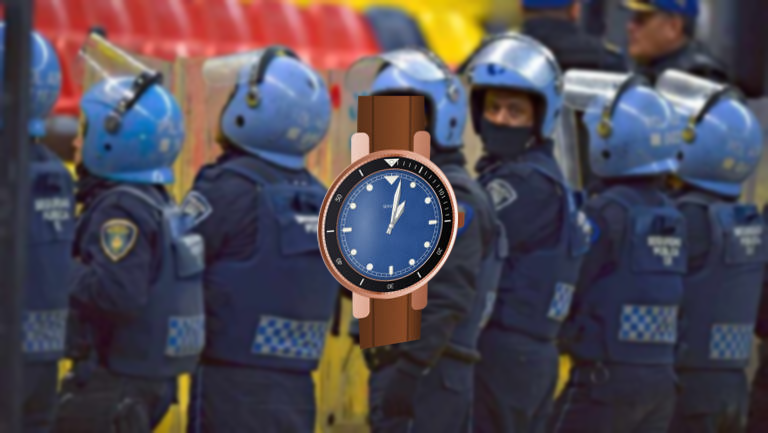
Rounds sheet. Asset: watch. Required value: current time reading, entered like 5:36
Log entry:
1:02
